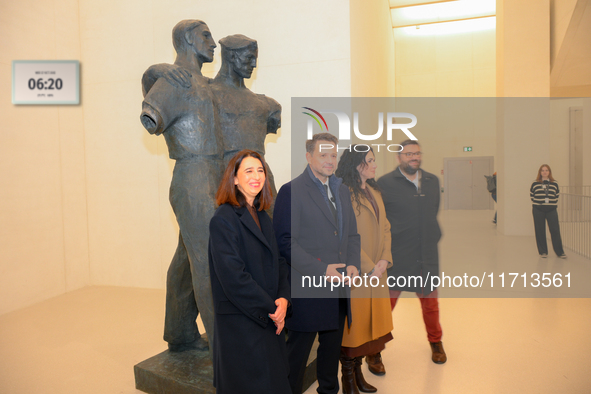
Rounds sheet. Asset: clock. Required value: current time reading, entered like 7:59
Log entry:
6:20
